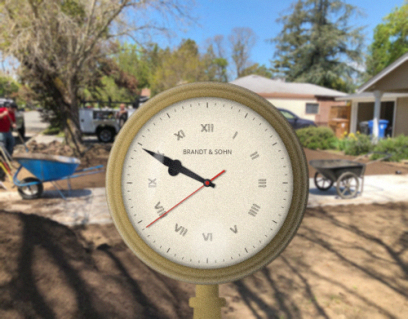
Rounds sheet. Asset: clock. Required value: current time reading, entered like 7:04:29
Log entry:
9:49:39
